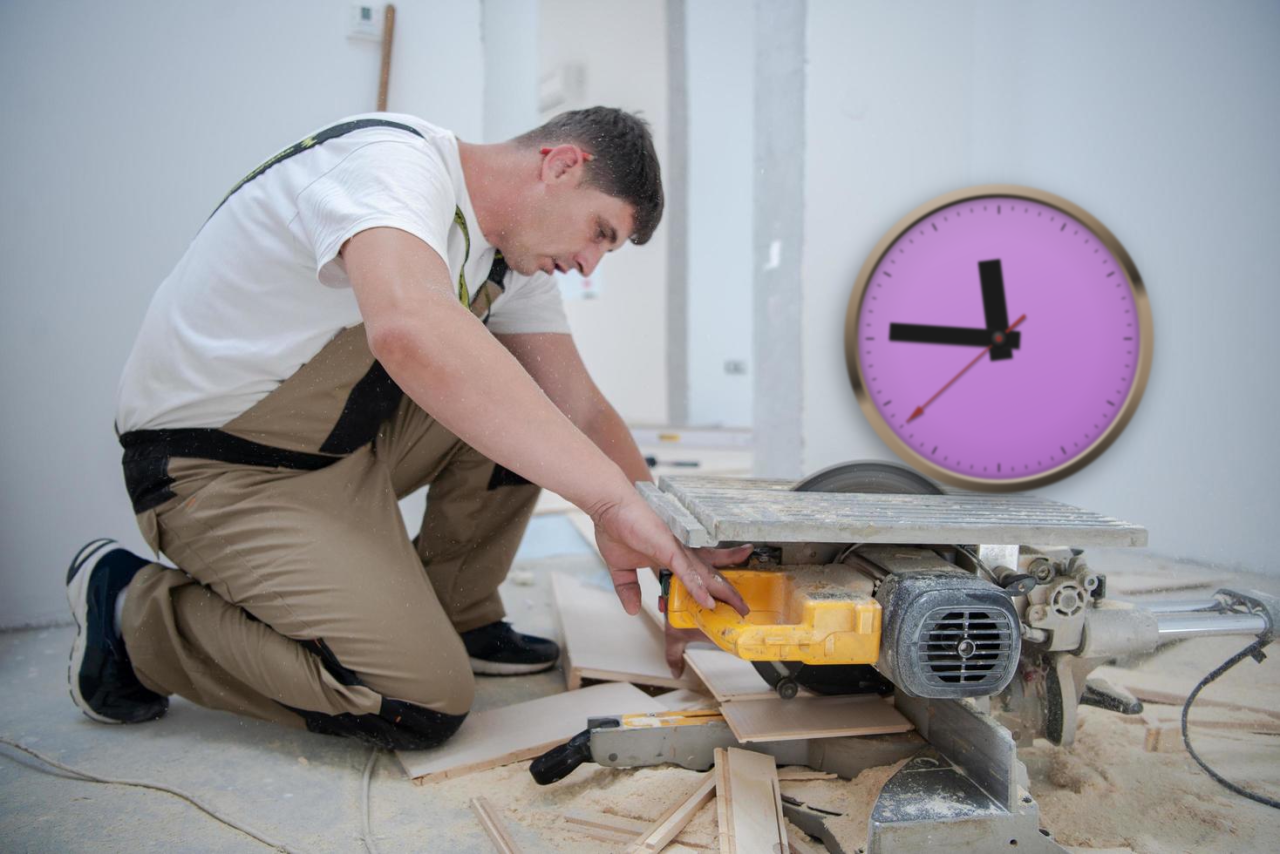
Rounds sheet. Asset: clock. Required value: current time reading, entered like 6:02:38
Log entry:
11:45:38
